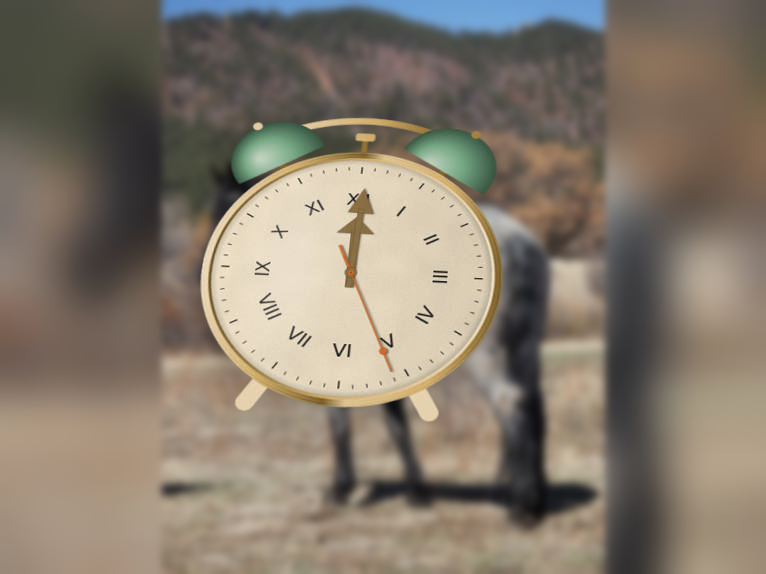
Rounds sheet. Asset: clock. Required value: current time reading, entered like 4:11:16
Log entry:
12:00:26
